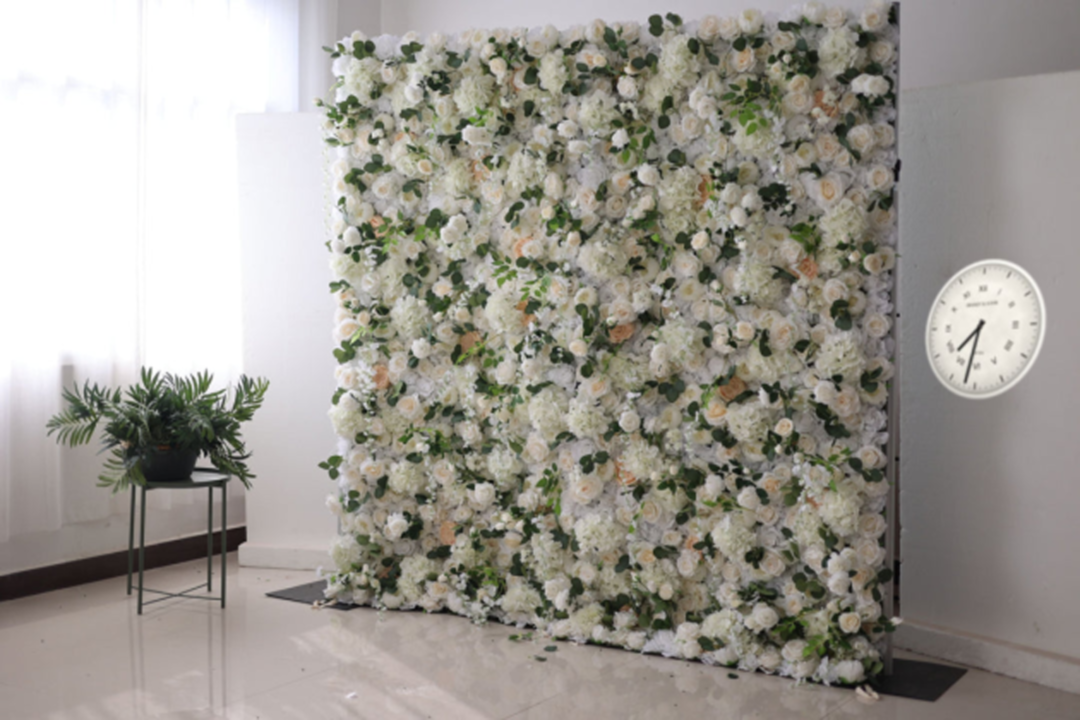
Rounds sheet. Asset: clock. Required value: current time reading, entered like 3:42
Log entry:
7:32
